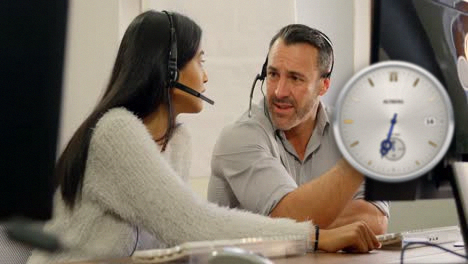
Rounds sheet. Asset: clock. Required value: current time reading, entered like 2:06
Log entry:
6:33
